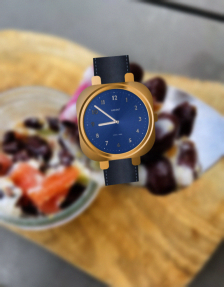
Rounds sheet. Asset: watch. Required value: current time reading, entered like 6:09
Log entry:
8:52
